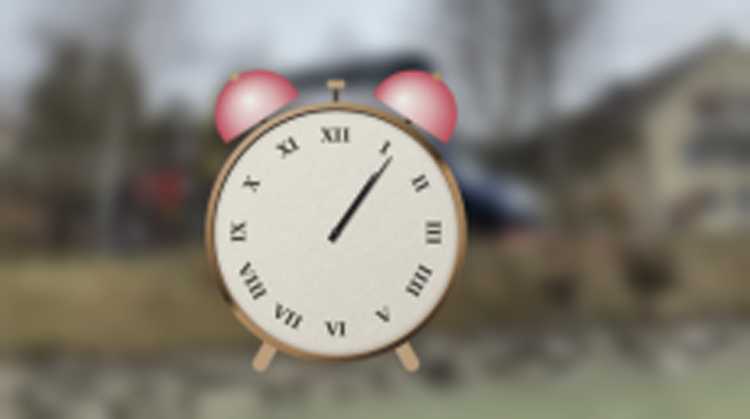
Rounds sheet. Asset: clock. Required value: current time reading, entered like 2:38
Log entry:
1:06
